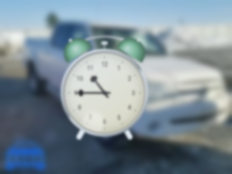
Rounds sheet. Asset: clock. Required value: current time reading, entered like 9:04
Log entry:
10:45
